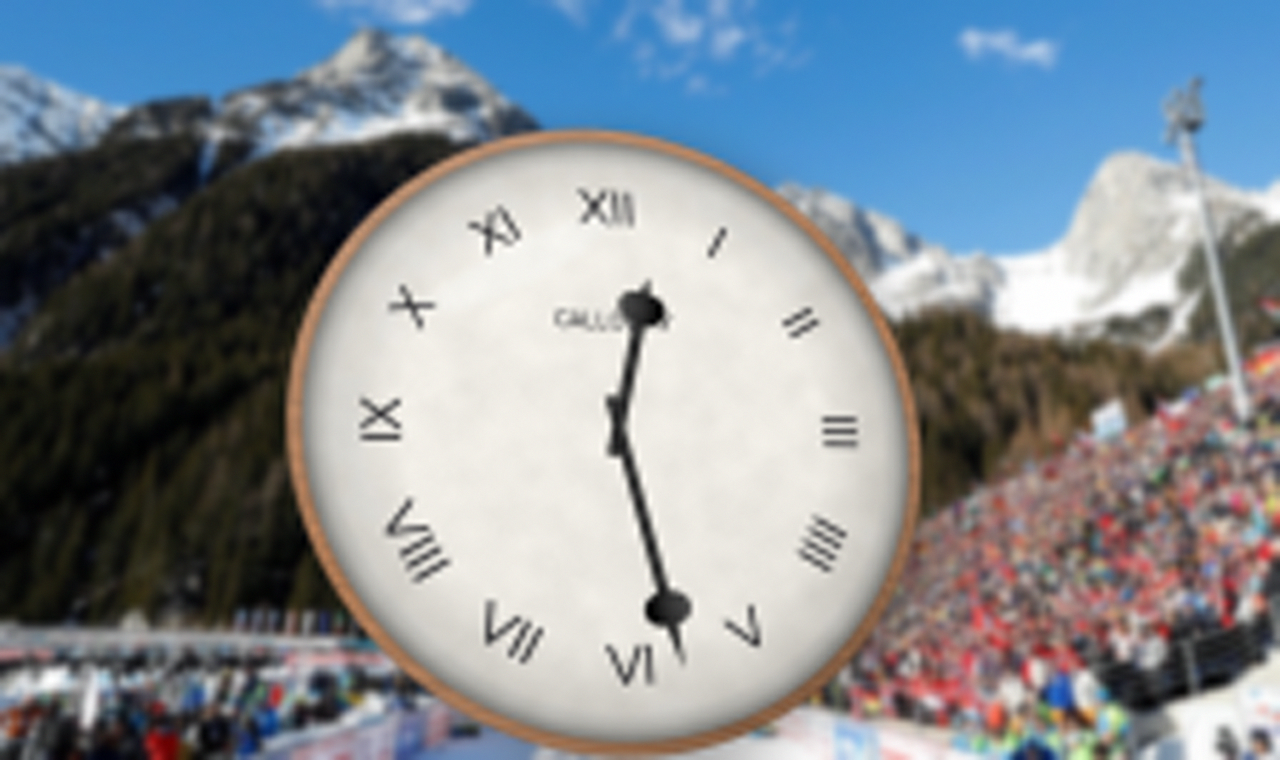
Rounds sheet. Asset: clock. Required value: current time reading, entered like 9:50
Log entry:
12:28
